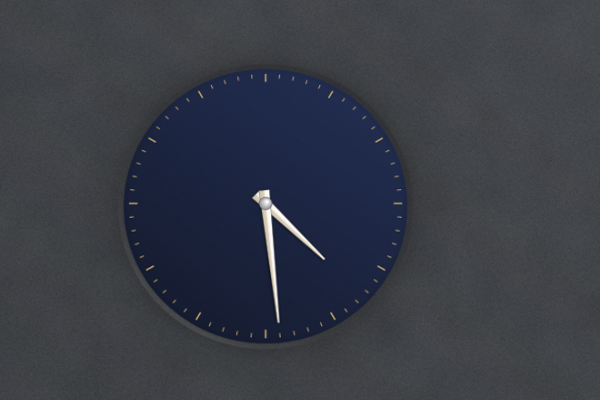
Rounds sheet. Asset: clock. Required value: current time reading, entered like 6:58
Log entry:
4:29
